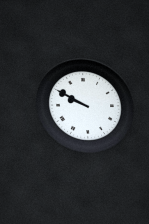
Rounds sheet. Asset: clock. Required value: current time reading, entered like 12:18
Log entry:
9:50
